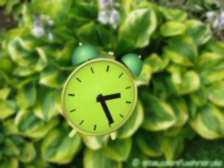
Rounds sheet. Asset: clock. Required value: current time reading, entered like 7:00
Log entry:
2:24
